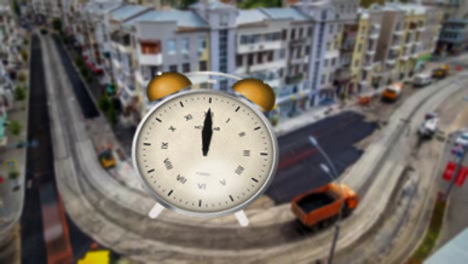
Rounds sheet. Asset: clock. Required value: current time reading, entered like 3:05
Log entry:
12:00
